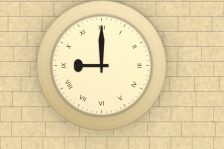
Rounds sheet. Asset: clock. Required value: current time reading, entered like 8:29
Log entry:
9:00
